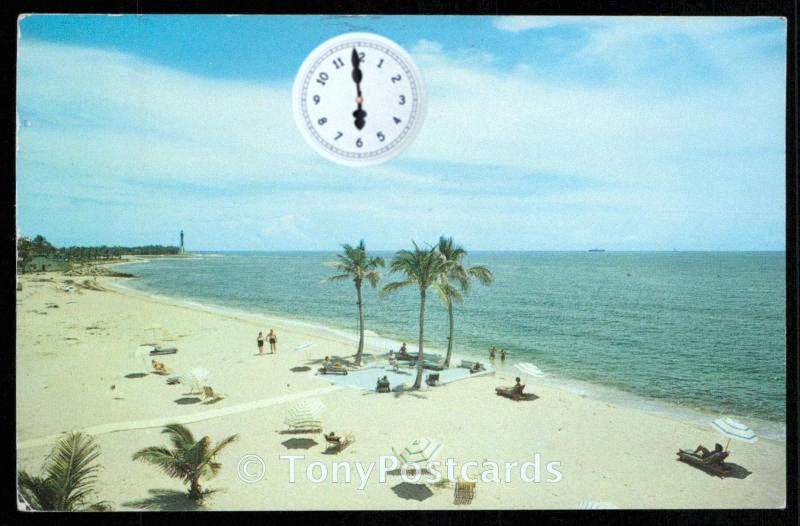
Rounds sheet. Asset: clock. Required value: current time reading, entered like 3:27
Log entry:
5:59
